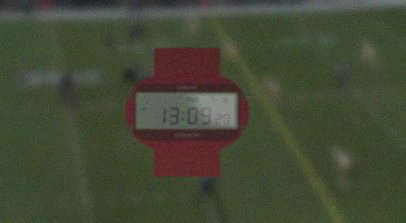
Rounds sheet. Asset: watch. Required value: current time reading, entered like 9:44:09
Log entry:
13:09:20
